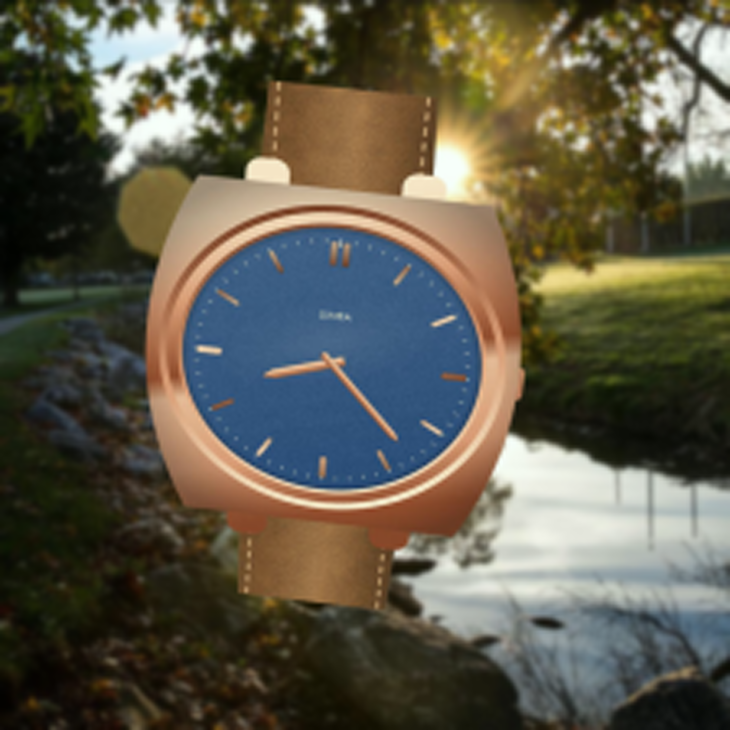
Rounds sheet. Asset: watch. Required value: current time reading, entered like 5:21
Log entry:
8:23
